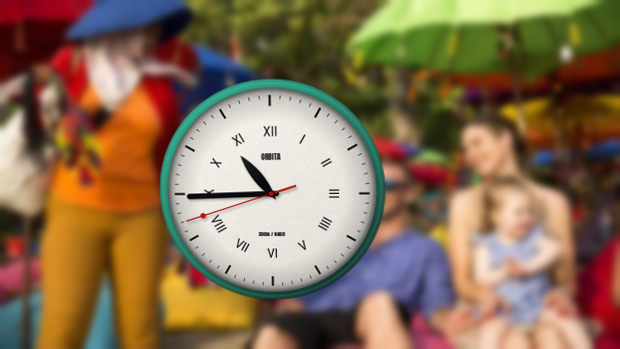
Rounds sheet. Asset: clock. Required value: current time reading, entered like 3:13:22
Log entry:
10:44:42
